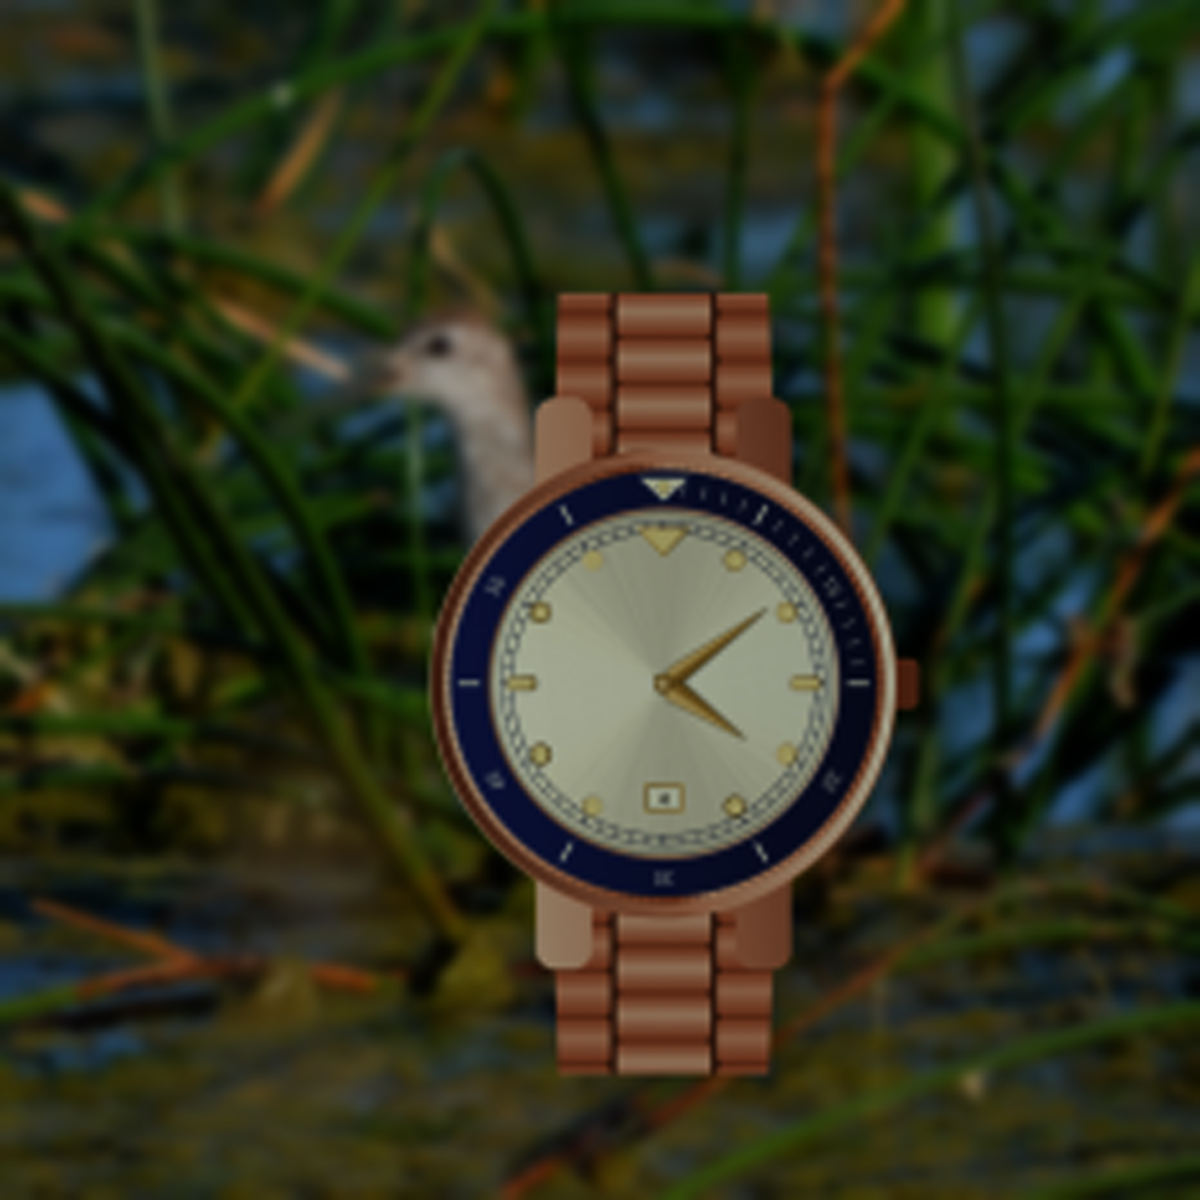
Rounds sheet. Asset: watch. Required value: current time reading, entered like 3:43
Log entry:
4:09
